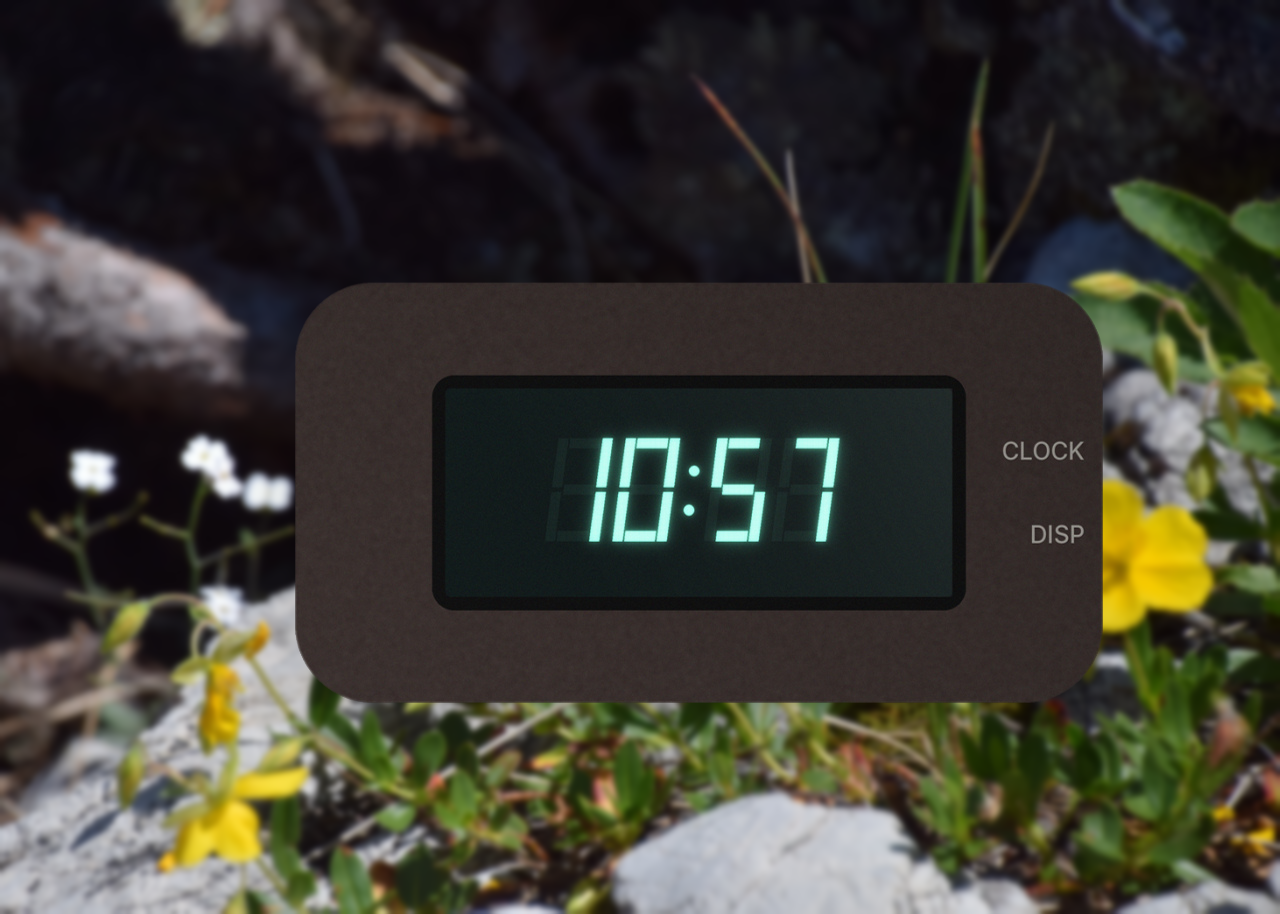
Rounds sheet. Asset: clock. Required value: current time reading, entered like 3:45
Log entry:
10:57
